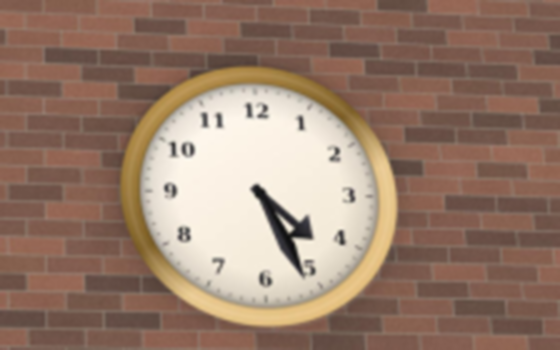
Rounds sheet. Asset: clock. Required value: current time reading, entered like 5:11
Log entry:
4:26
